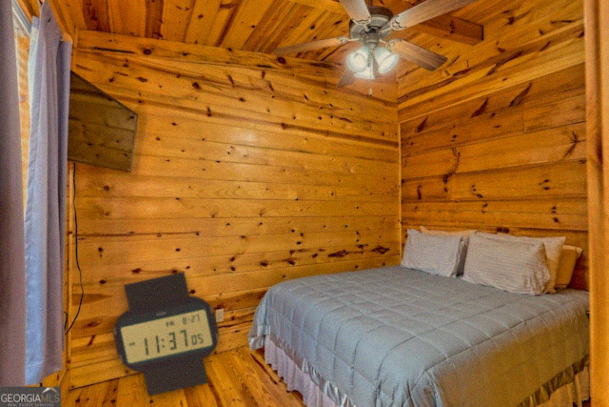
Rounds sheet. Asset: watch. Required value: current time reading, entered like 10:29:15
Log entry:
11:37:05
